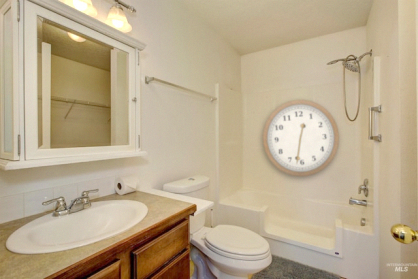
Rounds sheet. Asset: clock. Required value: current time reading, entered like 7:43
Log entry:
12:32
